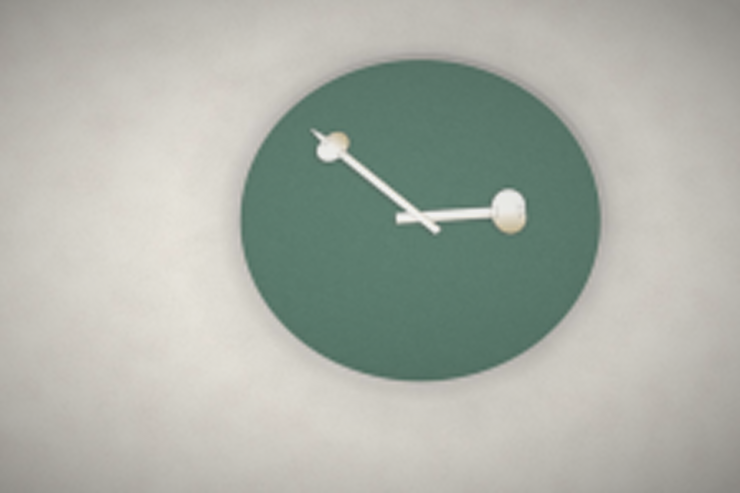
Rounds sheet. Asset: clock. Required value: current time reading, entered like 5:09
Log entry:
2:52
